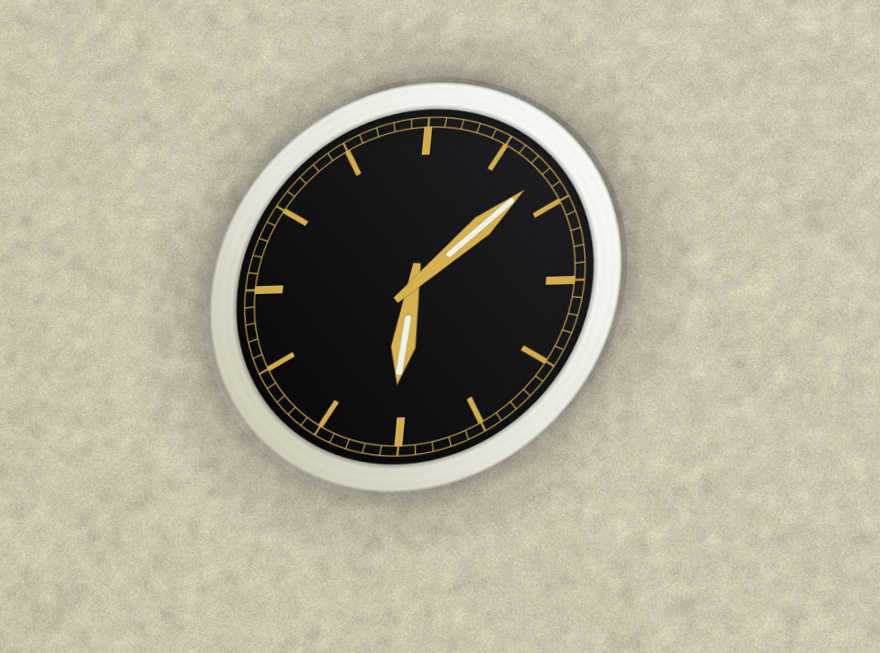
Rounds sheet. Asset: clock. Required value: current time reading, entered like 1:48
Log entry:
6:08
